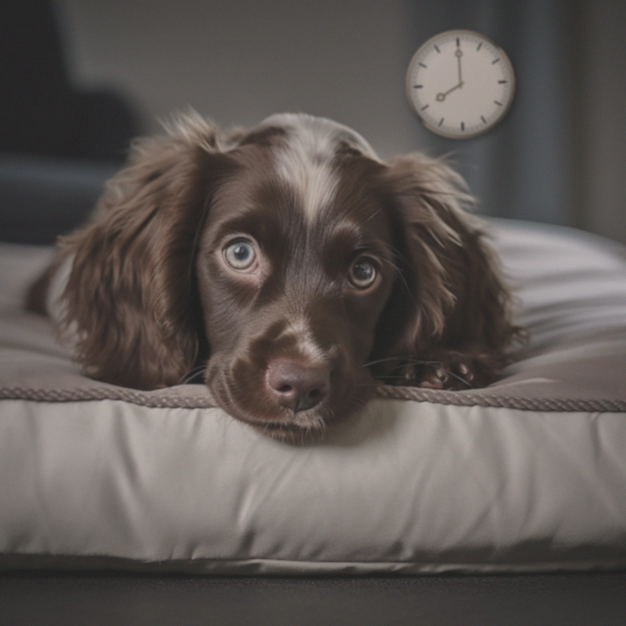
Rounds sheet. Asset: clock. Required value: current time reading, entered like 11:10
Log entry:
8:00
